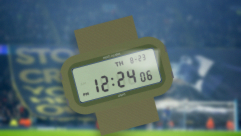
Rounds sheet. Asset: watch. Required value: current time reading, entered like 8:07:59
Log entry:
12:24:06
